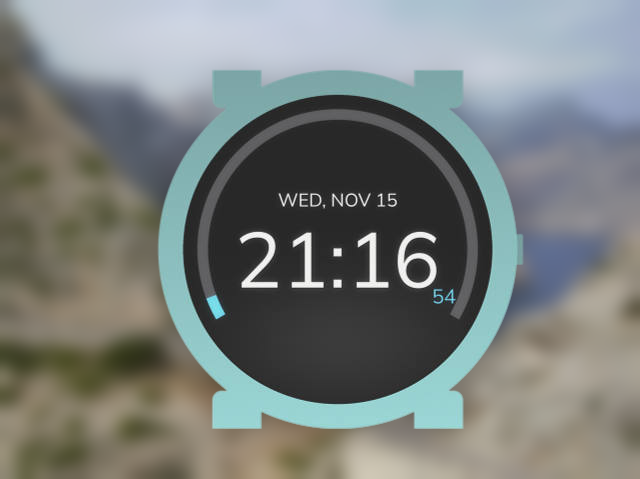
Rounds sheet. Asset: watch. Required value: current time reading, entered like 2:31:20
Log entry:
21:16:54
